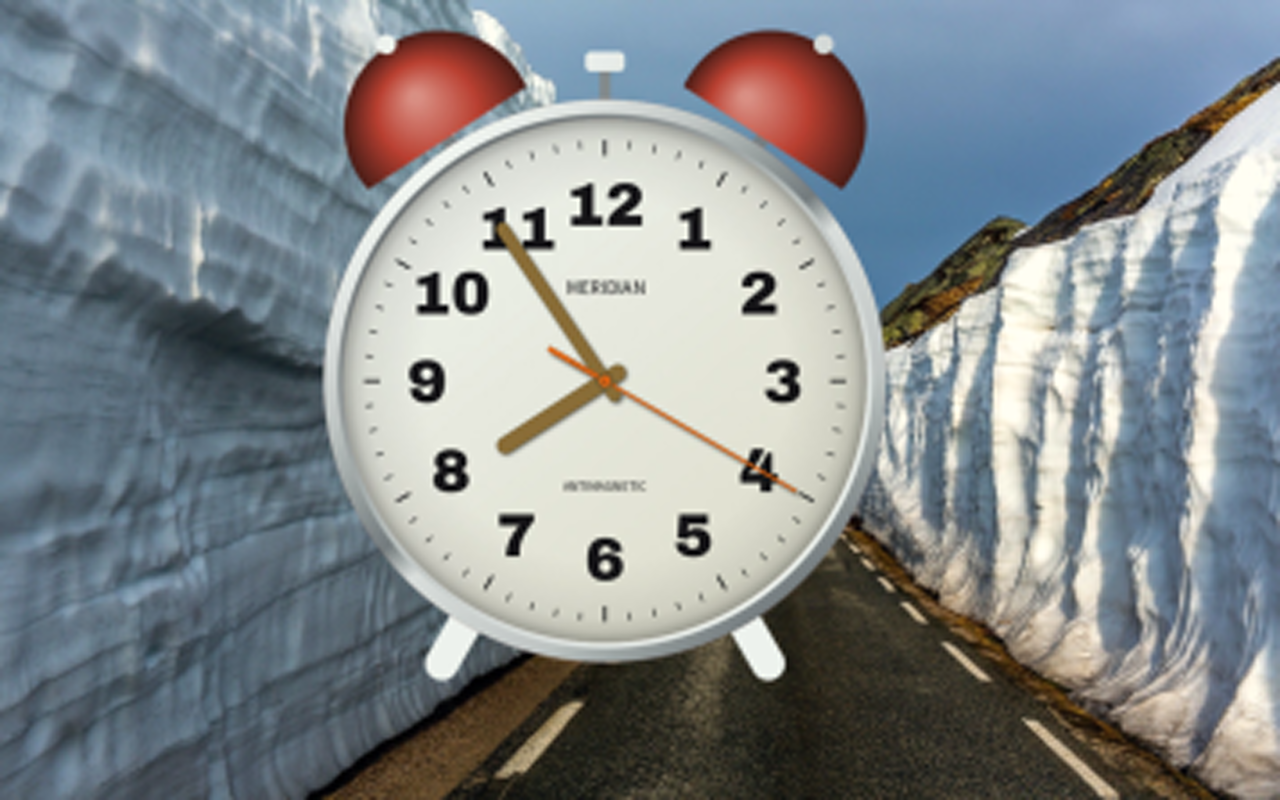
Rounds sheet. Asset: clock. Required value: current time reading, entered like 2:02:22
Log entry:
7:54:20
